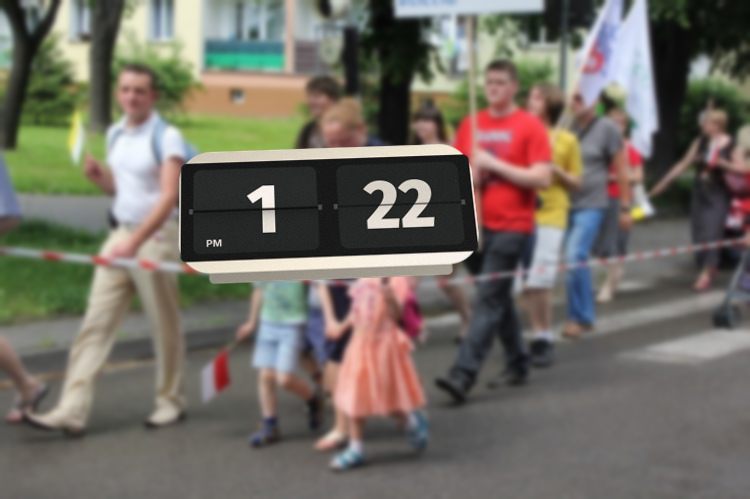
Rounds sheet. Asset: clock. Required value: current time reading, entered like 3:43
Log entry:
1:22
